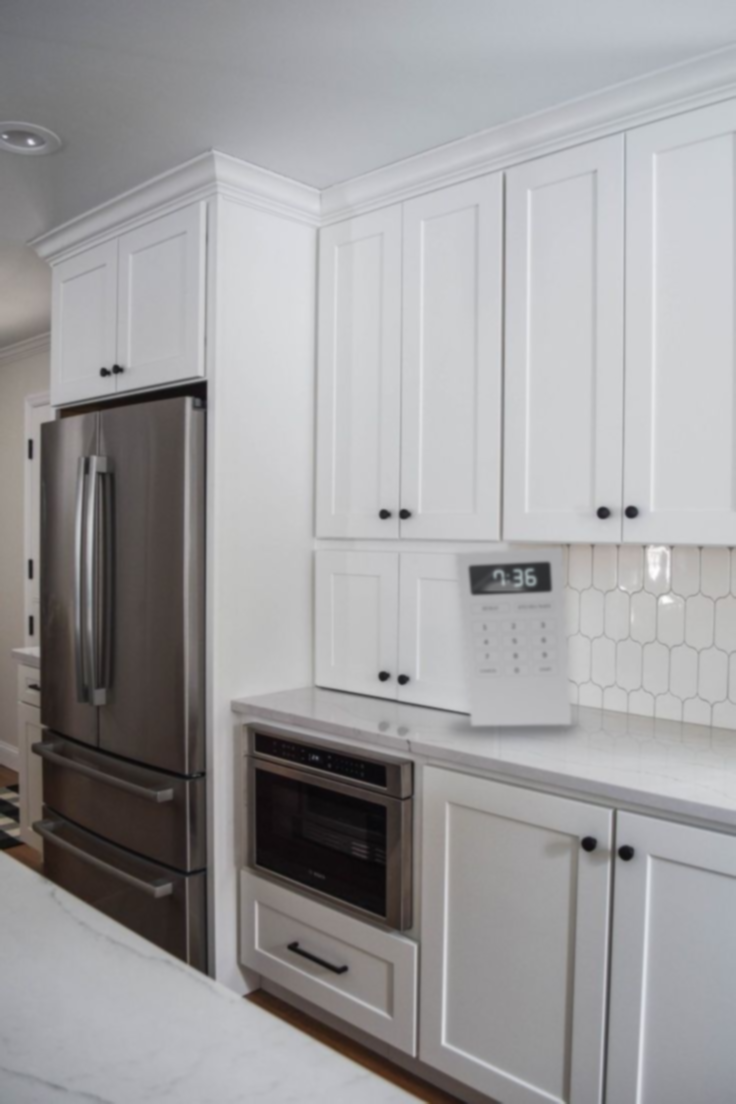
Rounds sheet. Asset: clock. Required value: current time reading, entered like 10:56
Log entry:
7:36
